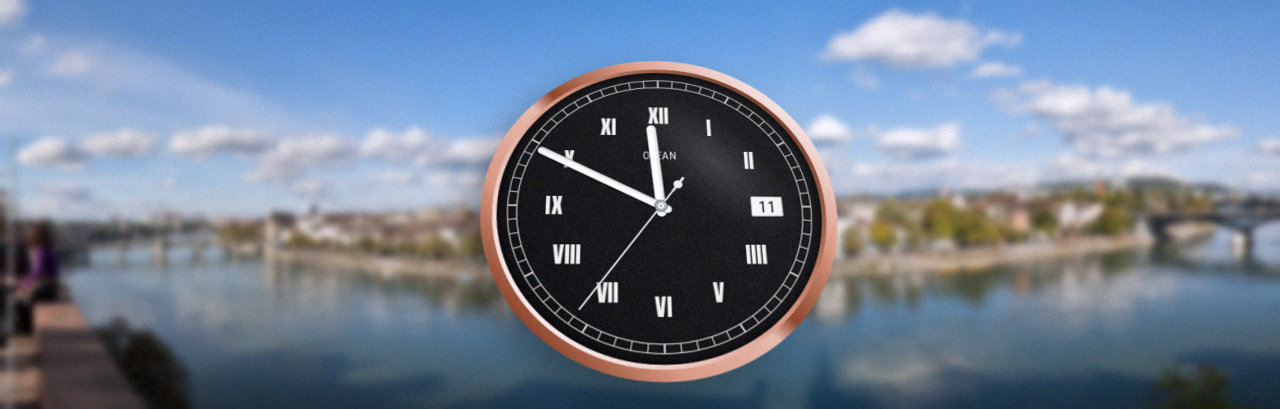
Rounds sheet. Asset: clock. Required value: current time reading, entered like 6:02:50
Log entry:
11:49:36
